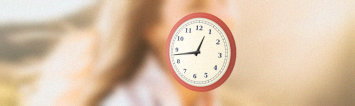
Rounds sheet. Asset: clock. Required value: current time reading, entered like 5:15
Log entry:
12:43
